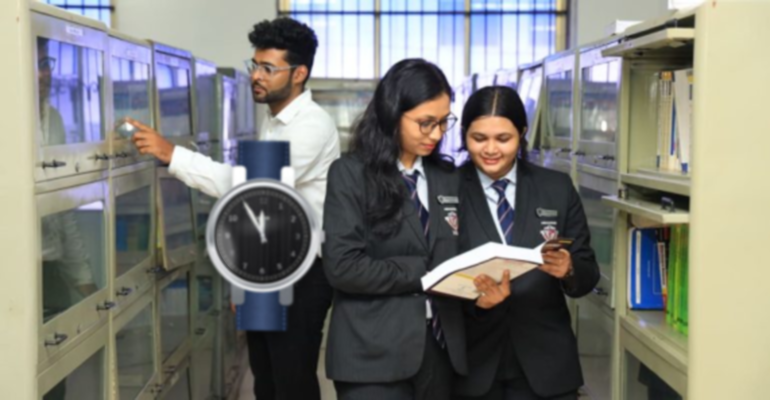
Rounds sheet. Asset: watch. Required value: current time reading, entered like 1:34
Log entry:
11:55
